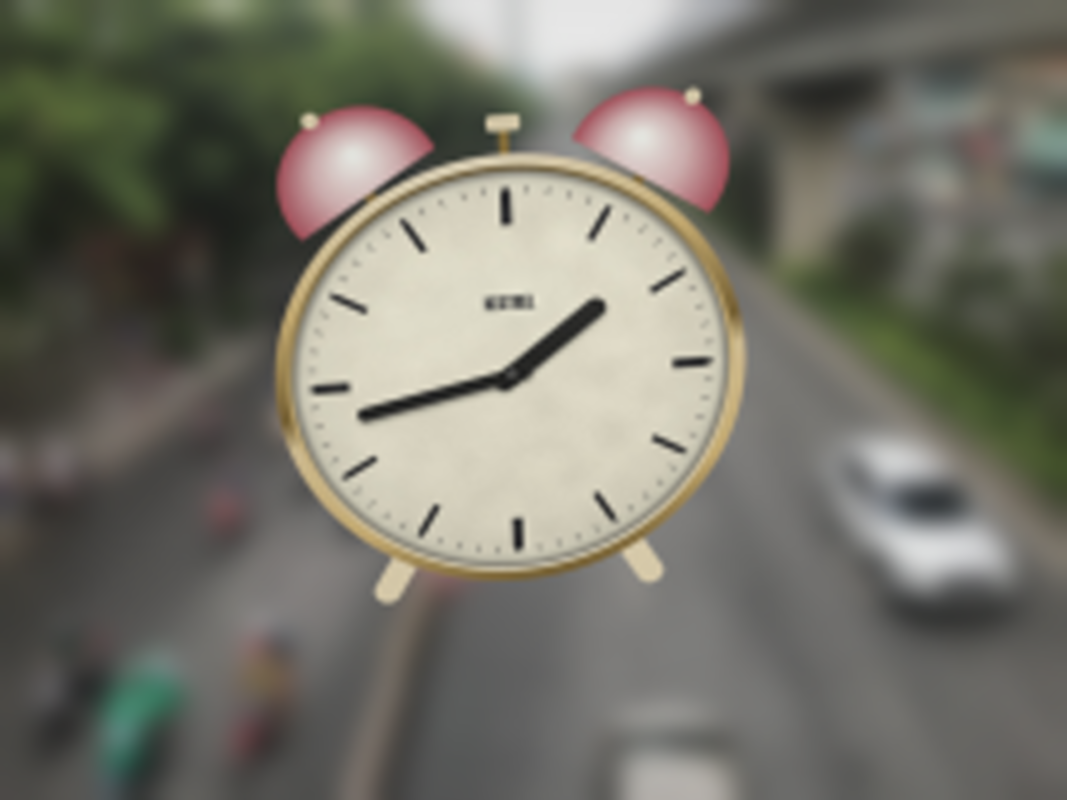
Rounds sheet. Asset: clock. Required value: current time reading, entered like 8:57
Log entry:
1:43
